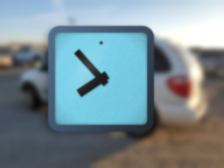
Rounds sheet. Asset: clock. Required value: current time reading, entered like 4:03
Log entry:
7:53
